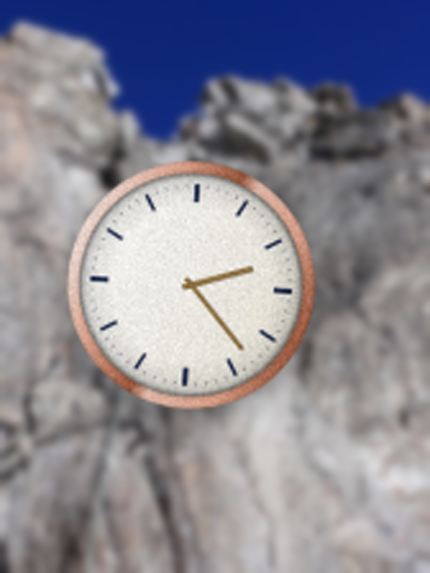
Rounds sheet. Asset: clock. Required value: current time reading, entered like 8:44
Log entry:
2:23
